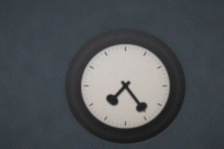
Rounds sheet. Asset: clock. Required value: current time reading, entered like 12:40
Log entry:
7:24
